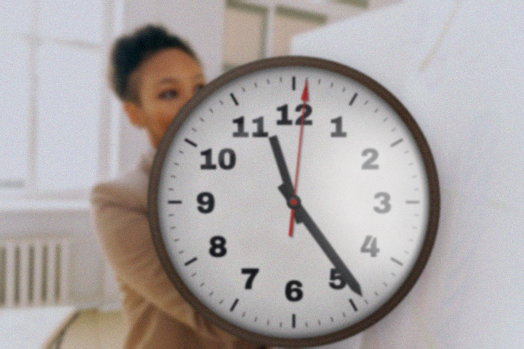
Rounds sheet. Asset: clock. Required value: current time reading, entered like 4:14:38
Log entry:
11:24:01
